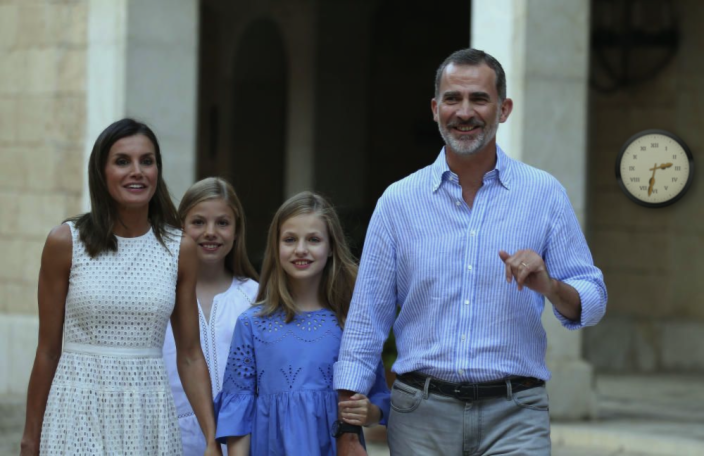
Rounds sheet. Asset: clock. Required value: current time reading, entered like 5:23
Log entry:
2:32
